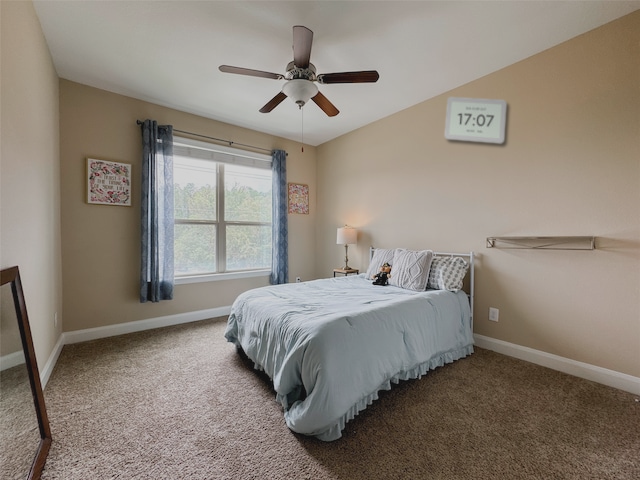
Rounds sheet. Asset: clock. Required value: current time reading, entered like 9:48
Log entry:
17:07
